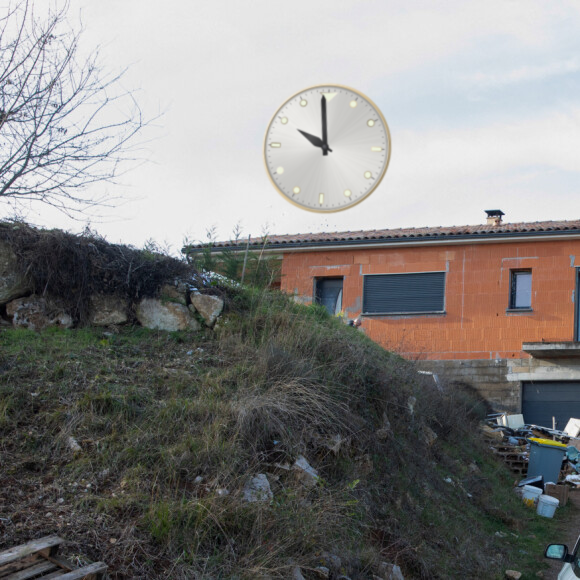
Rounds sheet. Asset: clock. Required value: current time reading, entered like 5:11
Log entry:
9:59
